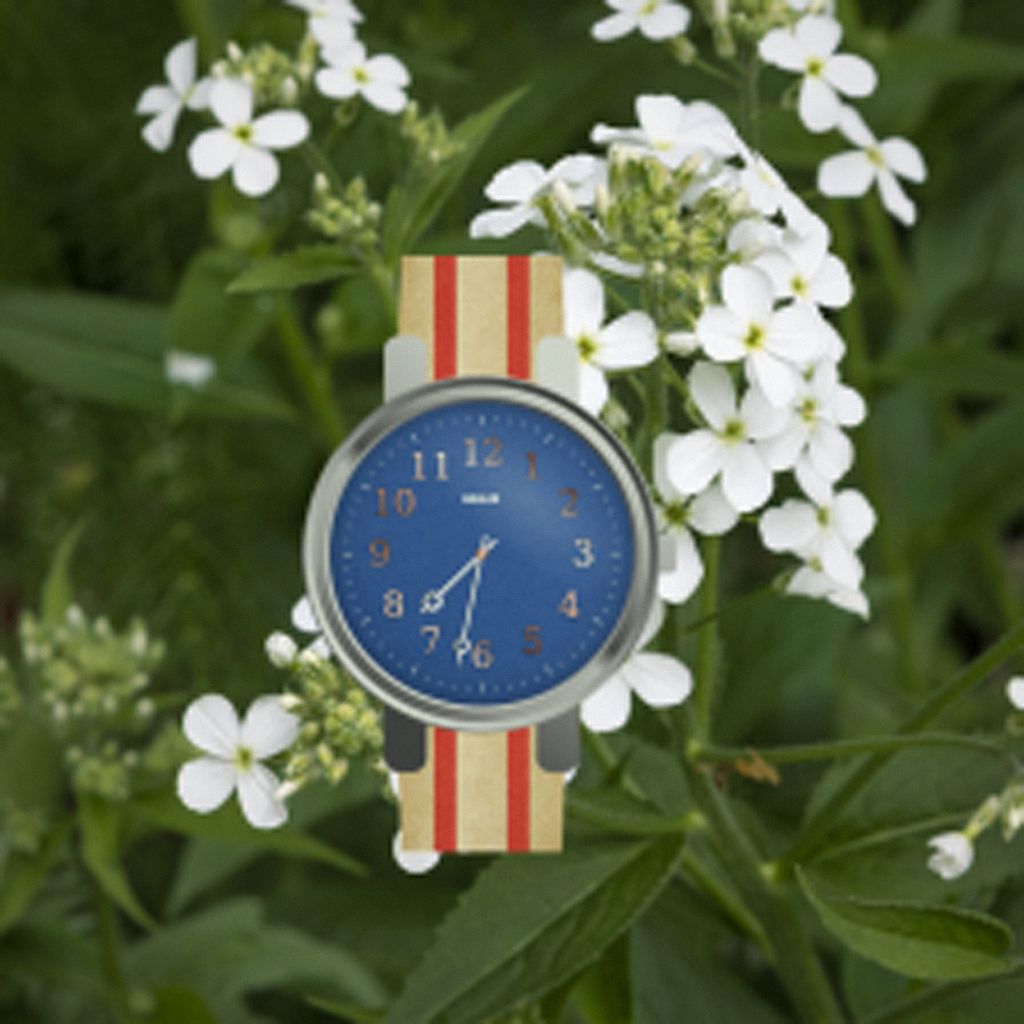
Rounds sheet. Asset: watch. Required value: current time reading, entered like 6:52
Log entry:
7:32
